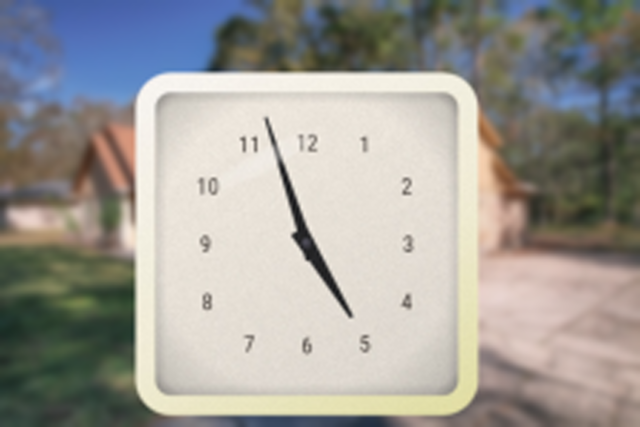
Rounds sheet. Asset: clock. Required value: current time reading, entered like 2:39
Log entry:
4:57
